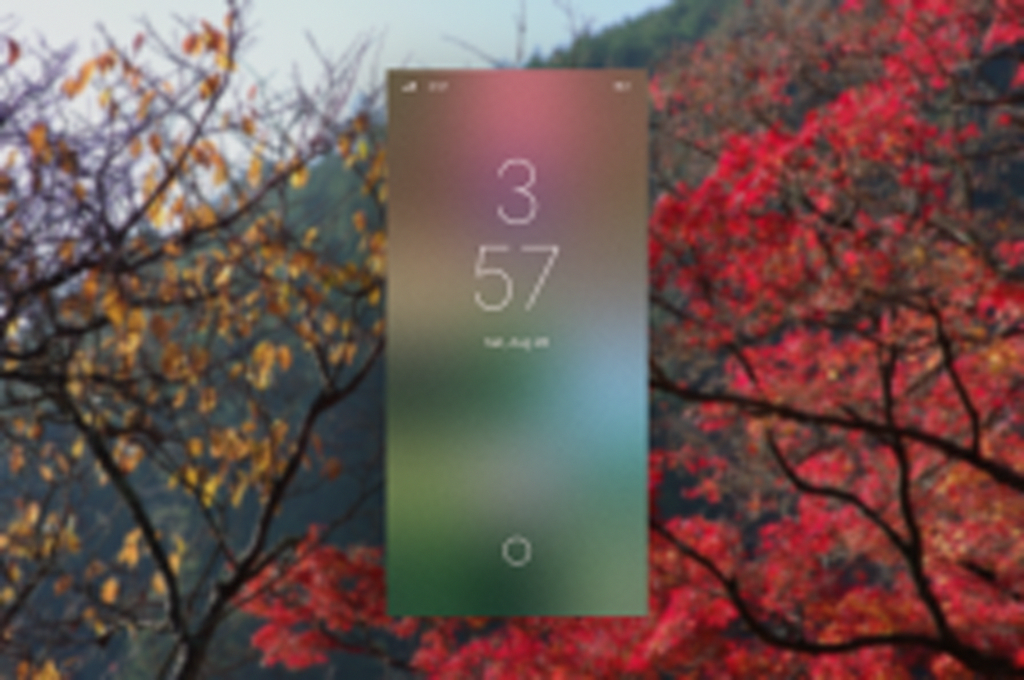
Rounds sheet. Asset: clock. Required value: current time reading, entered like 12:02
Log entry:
3:57
